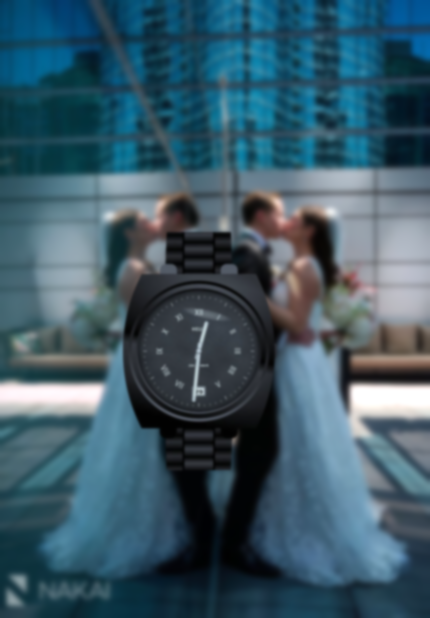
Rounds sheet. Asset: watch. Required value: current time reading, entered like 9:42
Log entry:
12:31
